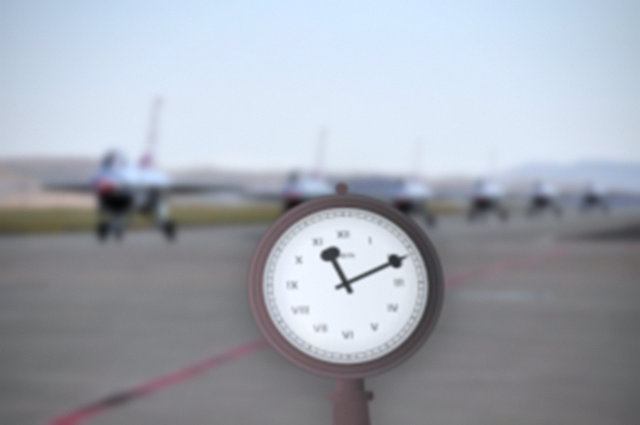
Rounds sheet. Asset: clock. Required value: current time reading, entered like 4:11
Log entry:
11:11
